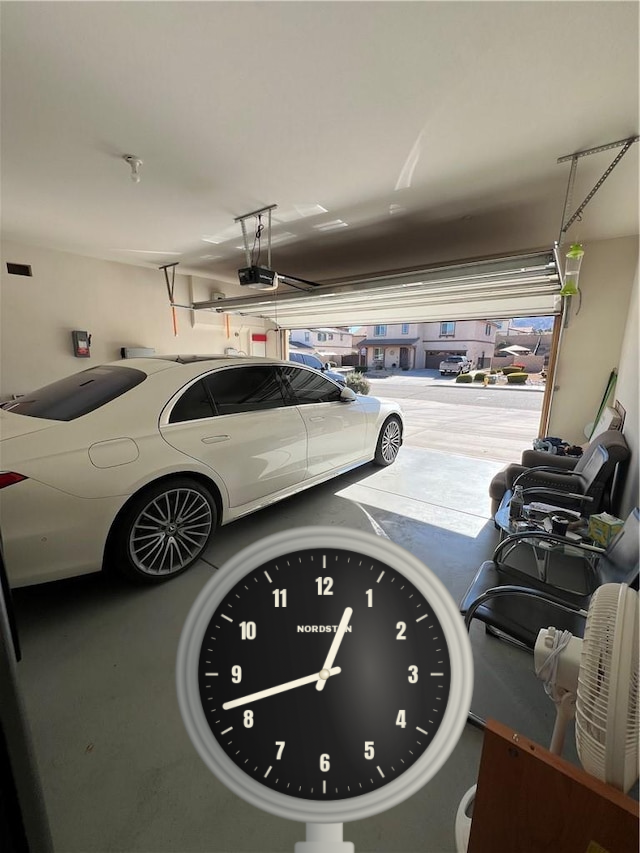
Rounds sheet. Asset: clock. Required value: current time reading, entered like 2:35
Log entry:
12:42
